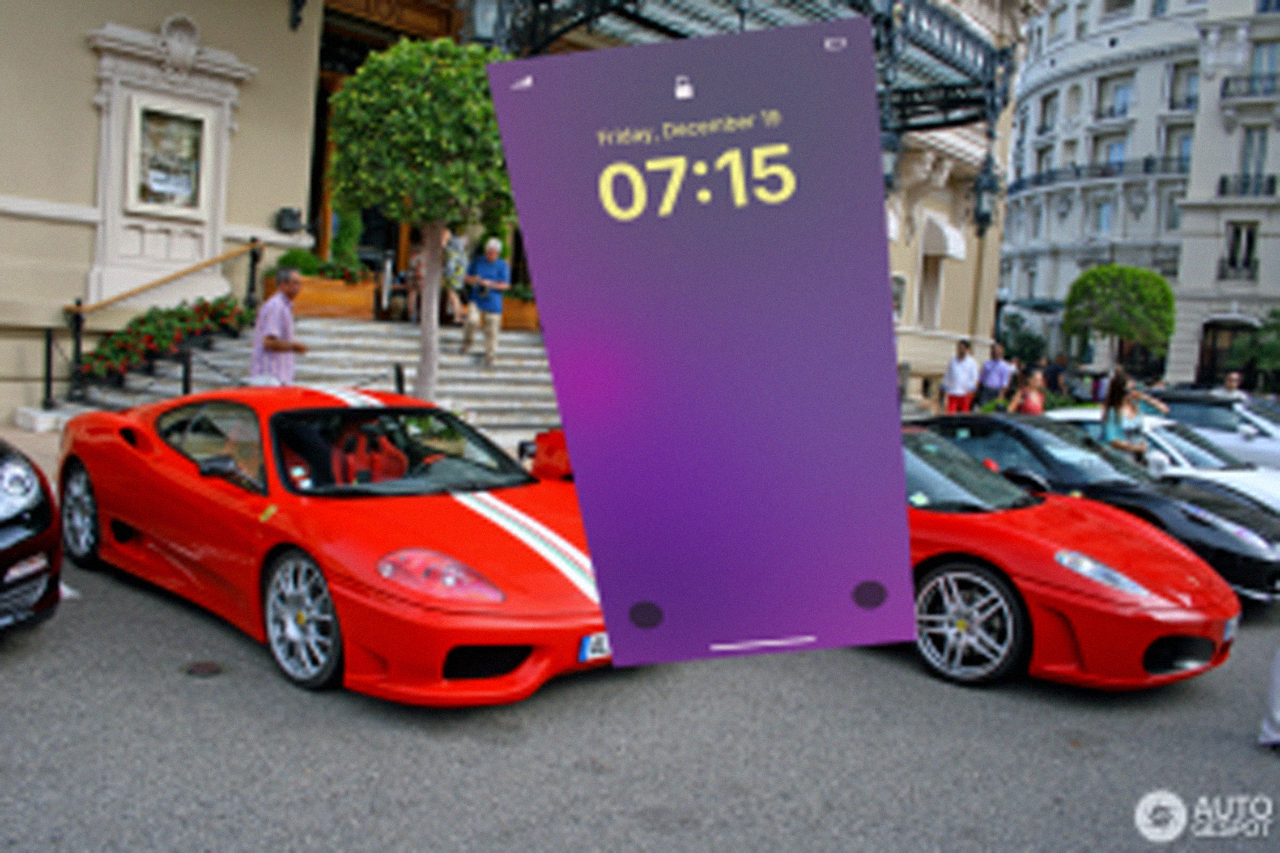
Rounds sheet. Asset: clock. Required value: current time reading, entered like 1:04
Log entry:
7:15
